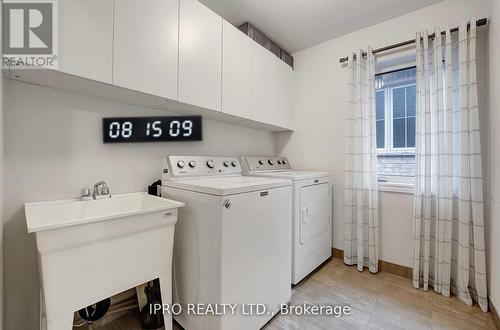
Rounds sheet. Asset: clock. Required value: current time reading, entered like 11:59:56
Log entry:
8:15:09
